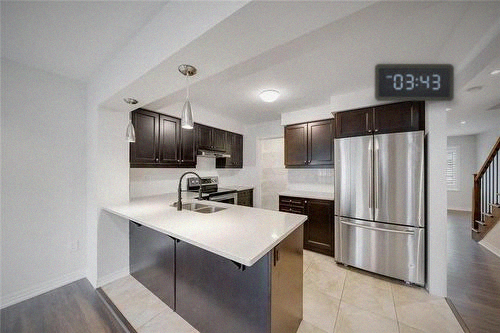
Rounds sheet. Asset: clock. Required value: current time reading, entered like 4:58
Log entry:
3:43
